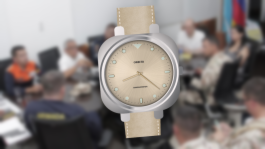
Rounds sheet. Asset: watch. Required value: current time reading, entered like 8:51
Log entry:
8:22
